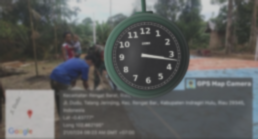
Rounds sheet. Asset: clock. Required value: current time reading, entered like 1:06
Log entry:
3:17
